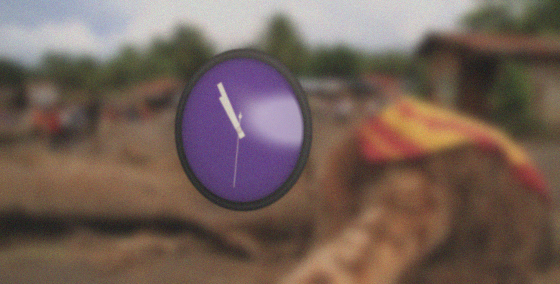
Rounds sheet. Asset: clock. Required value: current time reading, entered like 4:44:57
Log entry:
10:55:31
